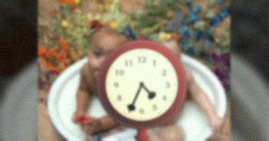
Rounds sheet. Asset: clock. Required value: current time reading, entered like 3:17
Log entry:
4:34
